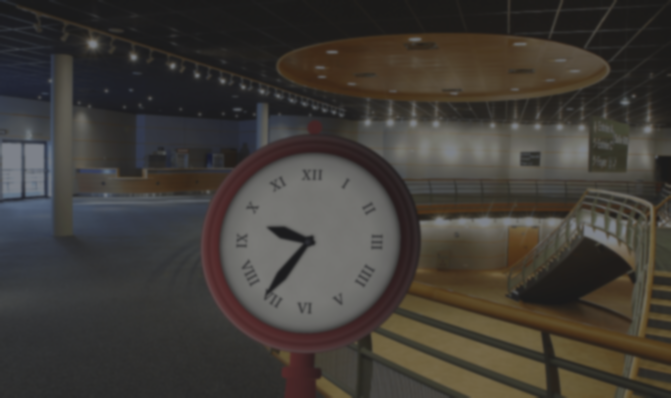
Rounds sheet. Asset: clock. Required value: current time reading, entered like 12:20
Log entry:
9:36
